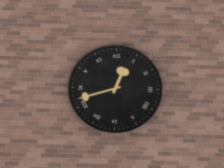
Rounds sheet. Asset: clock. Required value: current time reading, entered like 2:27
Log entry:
12:42
